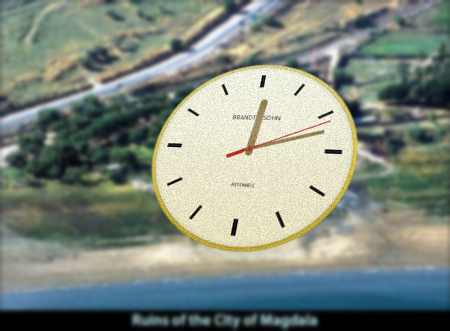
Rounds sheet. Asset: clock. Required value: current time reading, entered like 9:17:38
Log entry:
12:12:11
